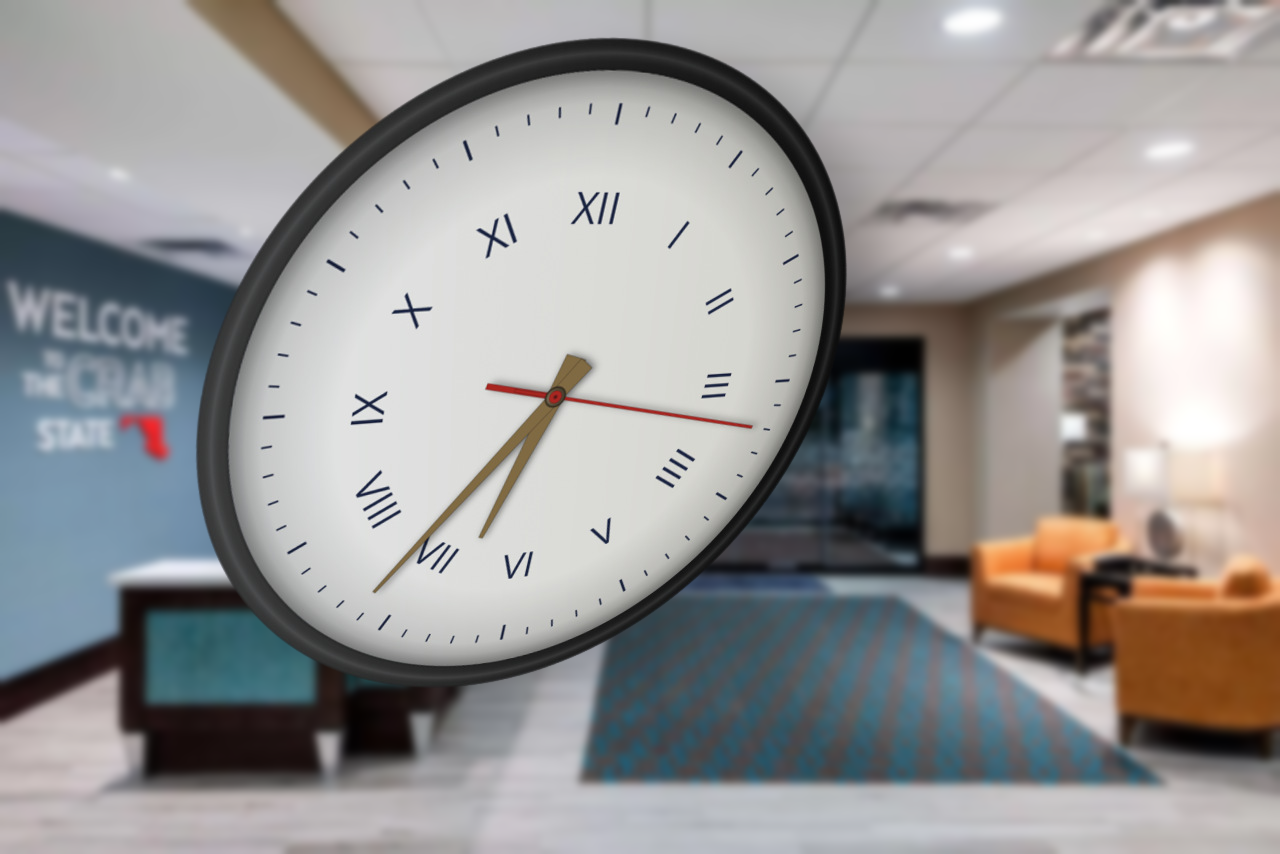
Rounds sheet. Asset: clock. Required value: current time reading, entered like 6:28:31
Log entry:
6:36:17
